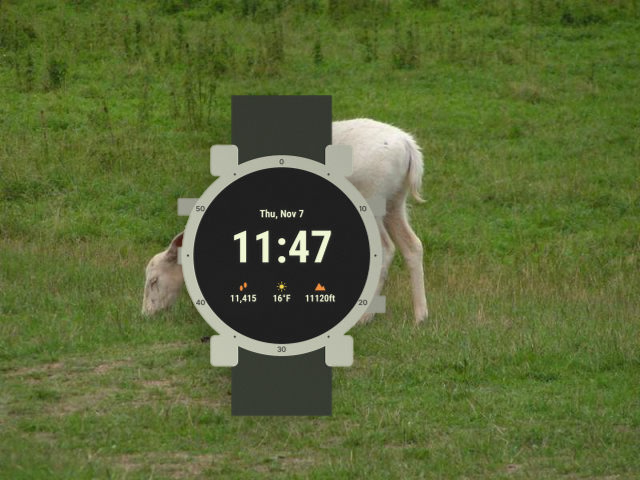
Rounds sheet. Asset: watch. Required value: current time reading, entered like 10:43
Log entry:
11:47
